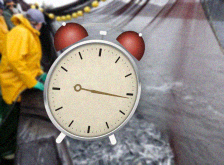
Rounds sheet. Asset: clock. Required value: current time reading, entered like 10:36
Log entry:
9:16
